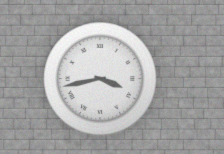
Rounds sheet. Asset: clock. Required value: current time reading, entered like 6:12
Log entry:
3:43
